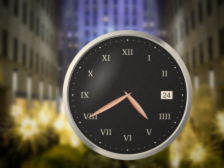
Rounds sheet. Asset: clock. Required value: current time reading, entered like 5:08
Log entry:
4:40
